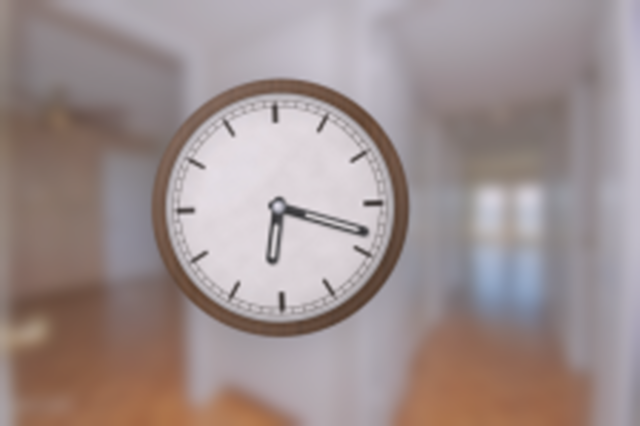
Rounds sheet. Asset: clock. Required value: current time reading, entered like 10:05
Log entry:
6:18
